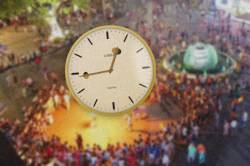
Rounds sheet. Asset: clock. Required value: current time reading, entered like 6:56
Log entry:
12:44
